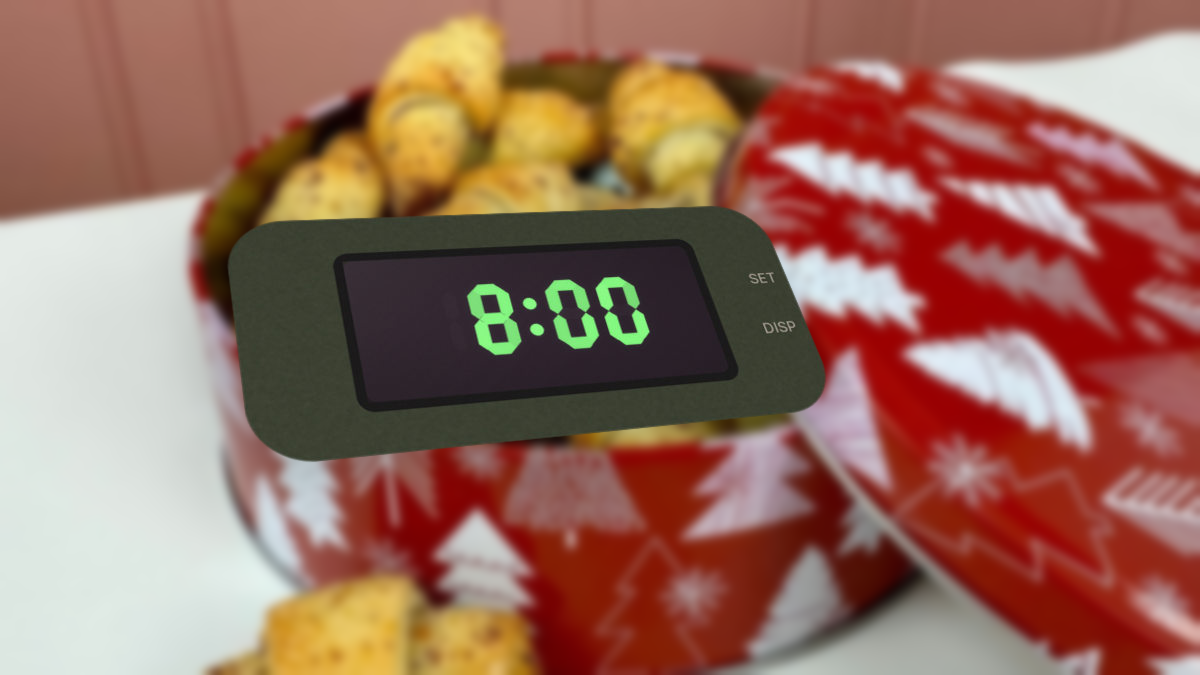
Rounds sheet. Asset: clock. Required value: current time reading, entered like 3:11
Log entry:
8:00
